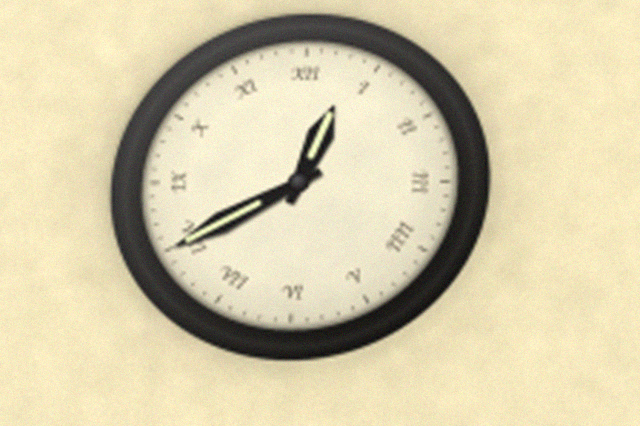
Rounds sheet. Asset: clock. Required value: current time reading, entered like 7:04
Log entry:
12:40
